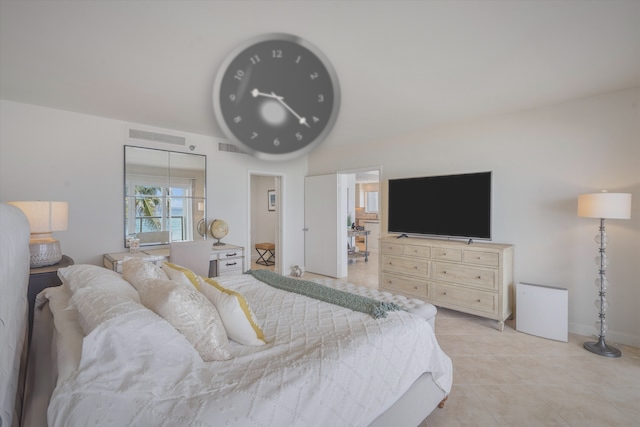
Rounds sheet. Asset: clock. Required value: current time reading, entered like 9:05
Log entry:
9:22
